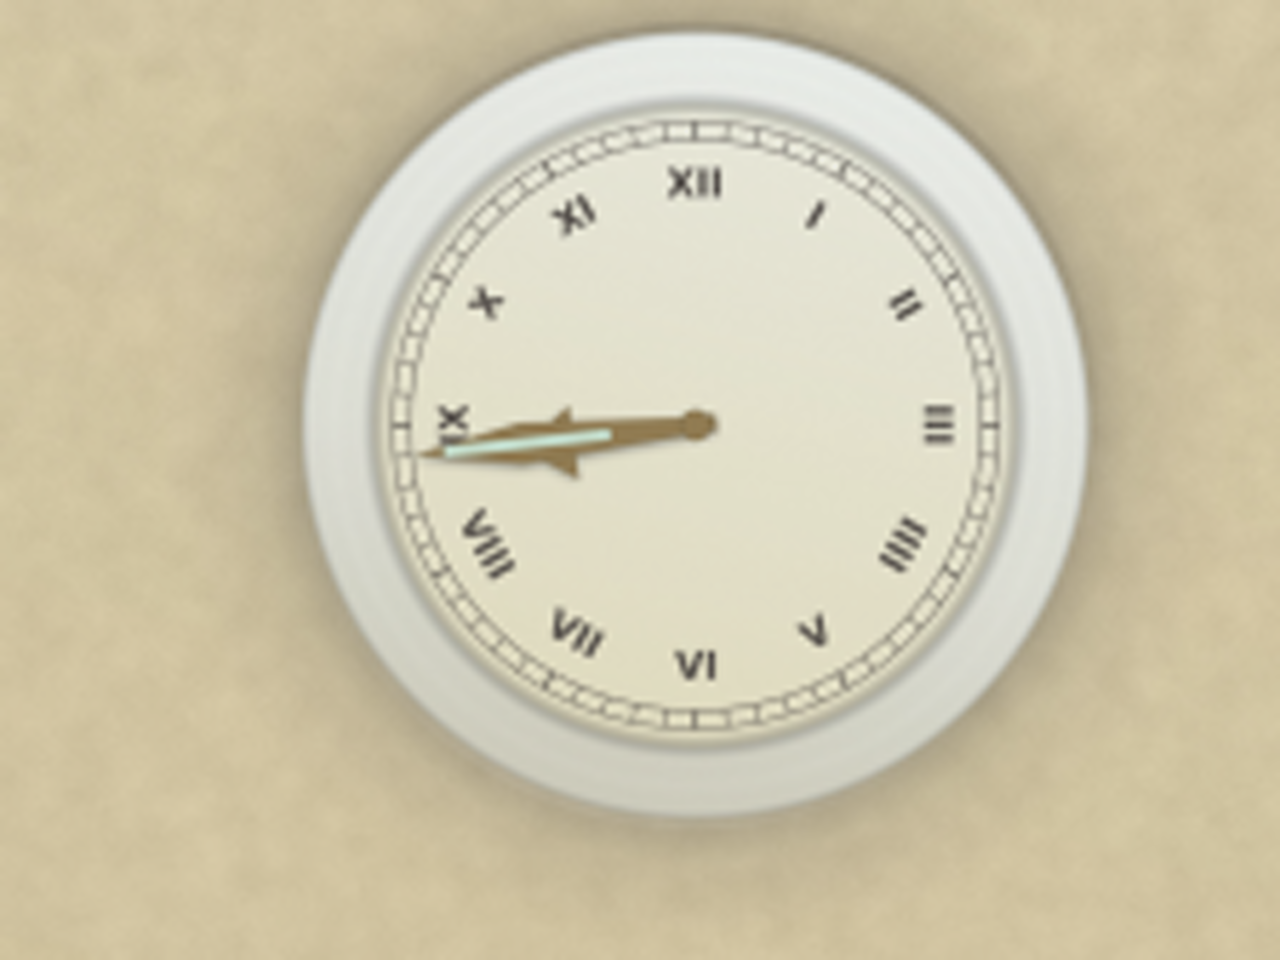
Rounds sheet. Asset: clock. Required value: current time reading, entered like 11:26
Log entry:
8:44
